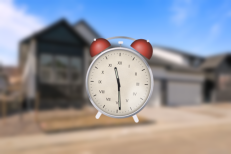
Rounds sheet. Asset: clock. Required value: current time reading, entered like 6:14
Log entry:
11:29
